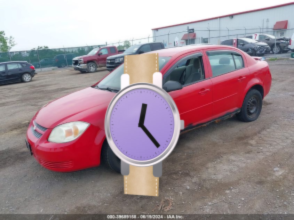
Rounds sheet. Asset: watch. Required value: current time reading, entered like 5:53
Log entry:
12:23
